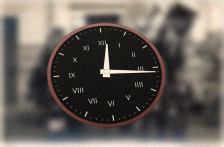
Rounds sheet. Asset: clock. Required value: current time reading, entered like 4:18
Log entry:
12:16
